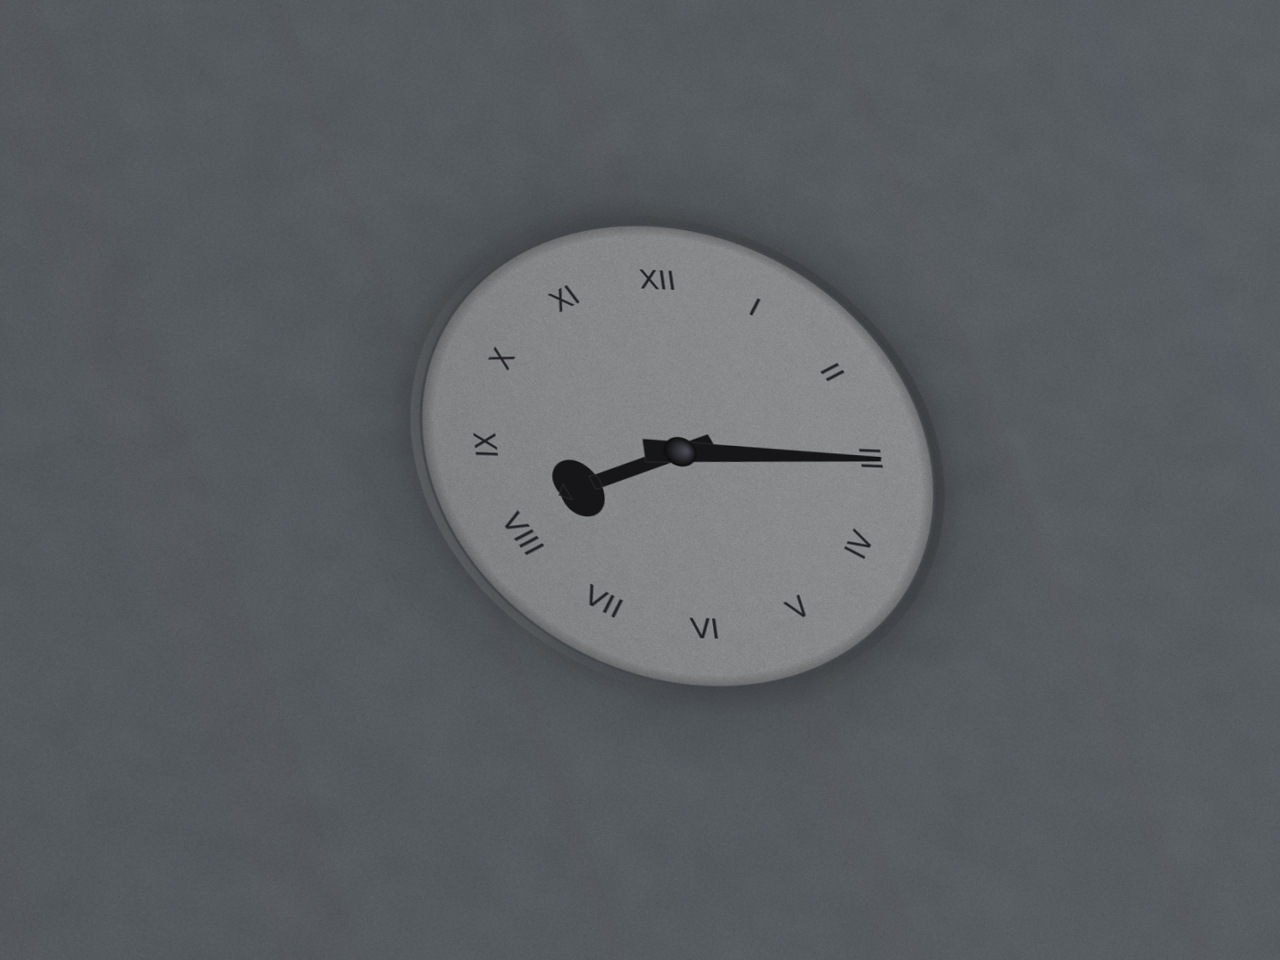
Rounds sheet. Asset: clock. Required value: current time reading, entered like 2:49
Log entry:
8:15
